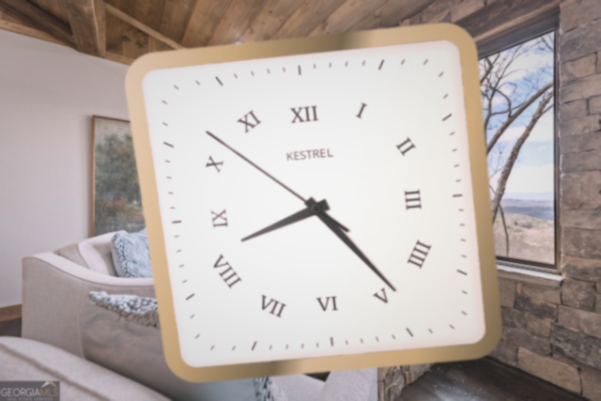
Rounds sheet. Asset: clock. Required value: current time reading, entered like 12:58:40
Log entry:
8:23:52
